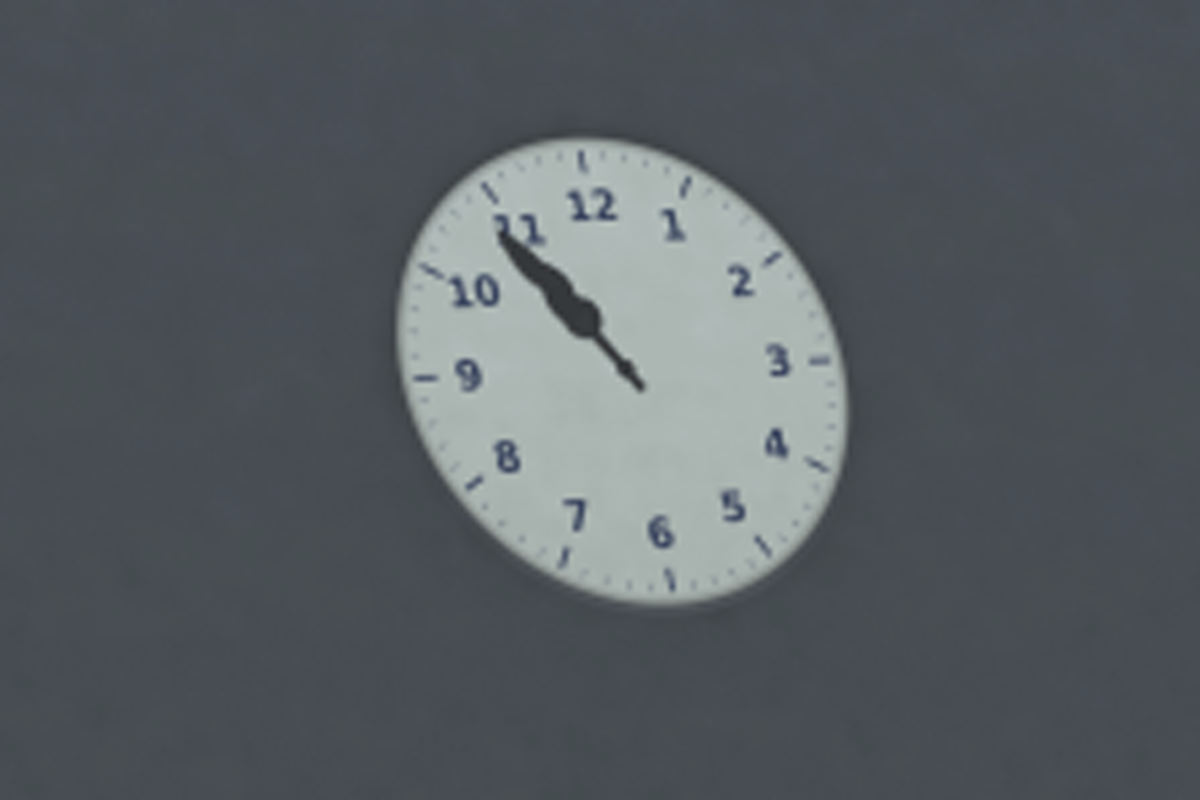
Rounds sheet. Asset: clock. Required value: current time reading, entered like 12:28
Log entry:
10:54
